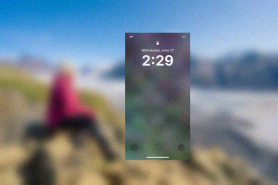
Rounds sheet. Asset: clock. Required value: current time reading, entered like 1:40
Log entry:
2:29
